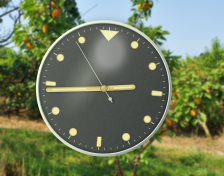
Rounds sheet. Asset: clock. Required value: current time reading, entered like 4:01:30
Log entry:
2:43:54
